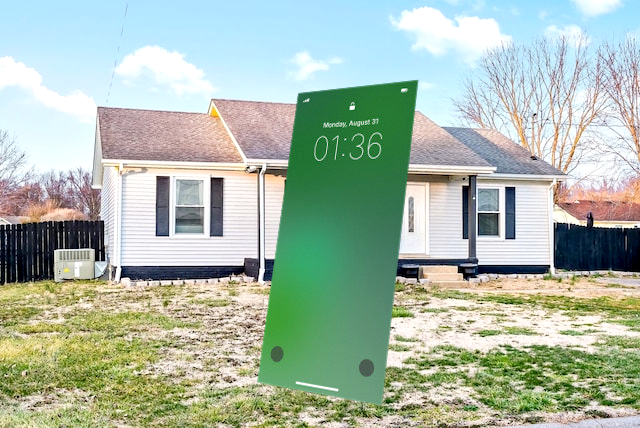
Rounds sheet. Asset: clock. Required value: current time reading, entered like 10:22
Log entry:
1:36
